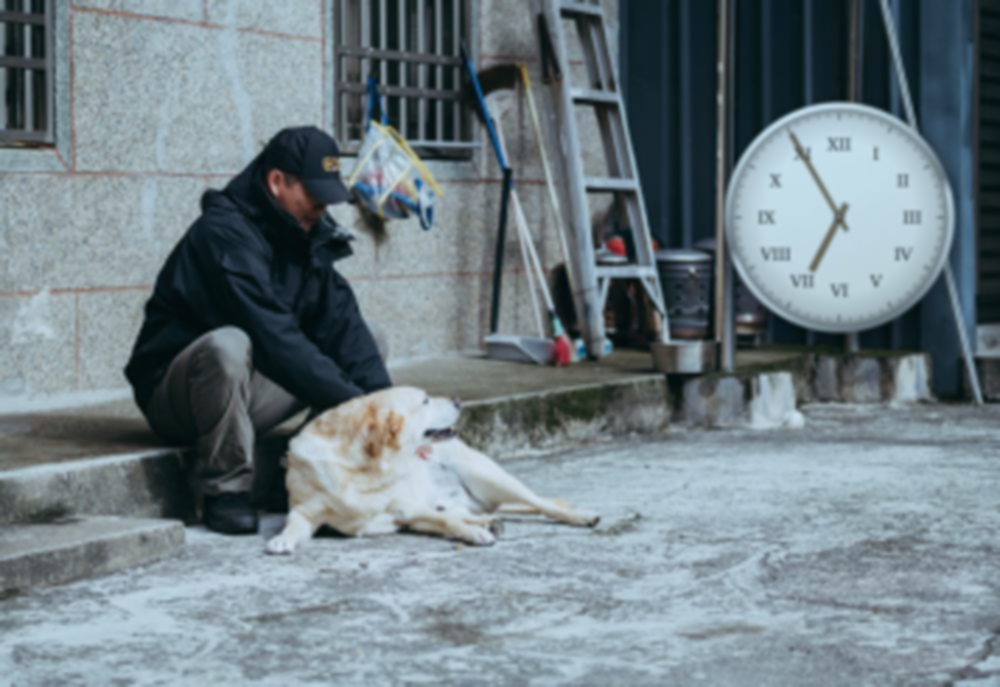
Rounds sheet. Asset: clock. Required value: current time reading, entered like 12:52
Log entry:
6:55
